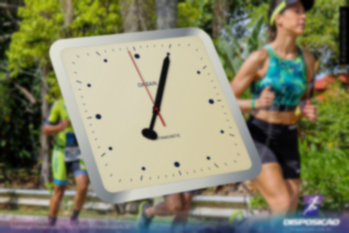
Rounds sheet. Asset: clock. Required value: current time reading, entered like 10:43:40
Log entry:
7:04:59
